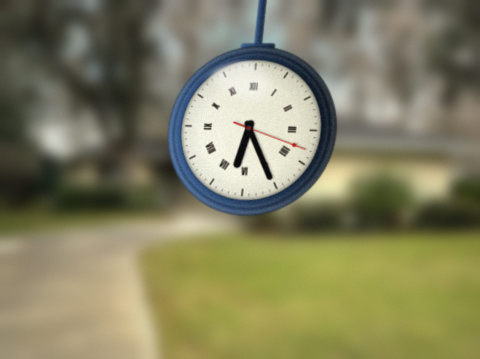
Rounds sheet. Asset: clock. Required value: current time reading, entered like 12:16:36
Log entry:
6:25:18
